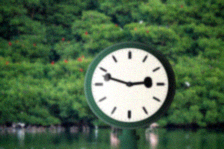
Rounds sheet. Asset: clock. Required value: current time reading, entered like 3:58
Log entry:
2:48
